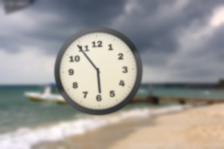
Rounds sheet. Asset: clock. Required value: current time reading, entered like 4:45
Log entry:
5:54
